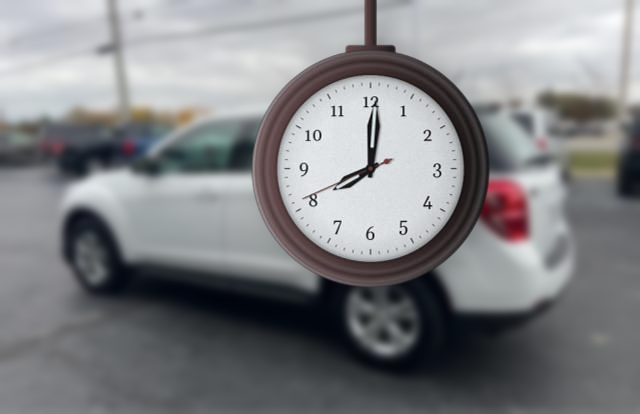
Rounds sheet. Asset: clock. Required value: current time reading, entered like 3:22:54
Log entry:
8:00:41
